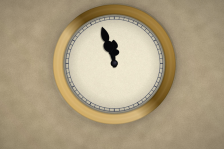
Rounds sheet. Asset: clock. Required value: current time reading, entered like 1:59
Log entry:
11:57
